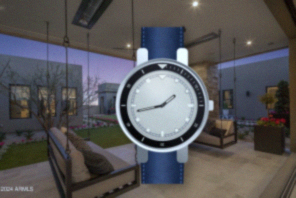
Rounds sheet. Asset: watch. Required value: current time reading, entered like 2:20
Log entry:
1:43
